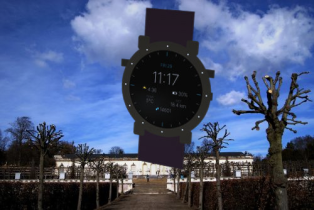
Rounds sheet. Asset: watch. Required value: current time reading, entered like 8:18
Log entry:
11:17
